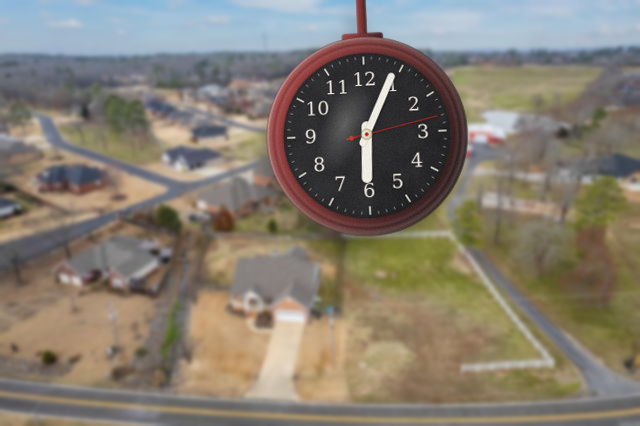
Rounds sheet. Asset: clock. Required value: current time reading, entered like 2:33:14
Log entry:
6:04:13
